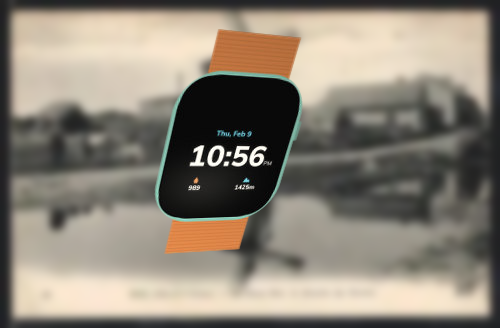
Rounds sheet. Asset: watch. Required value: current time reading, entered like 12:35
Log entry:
10:56
